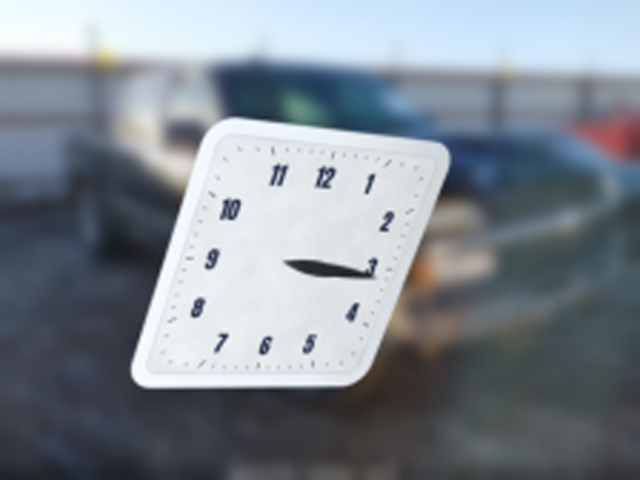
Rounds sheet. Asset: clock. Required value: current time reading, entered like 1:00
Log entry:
3:16
